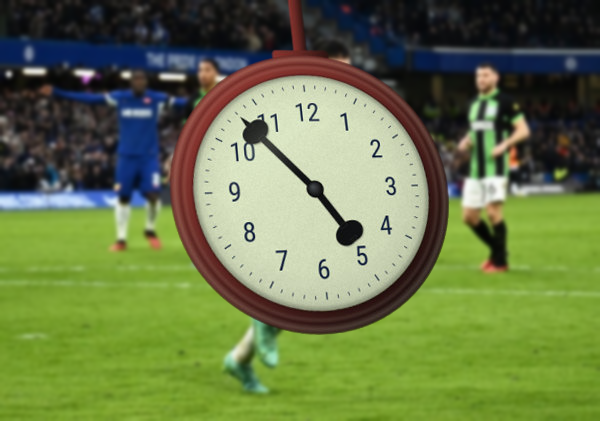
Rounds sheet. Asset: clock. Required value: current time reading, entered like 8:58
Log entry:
4:53
